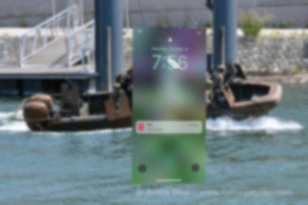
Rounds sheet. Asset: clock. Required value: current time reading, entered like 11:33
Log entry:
7:56
